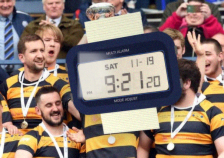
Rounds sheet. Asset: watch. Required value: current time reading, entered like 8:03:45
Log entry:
9:21:20
